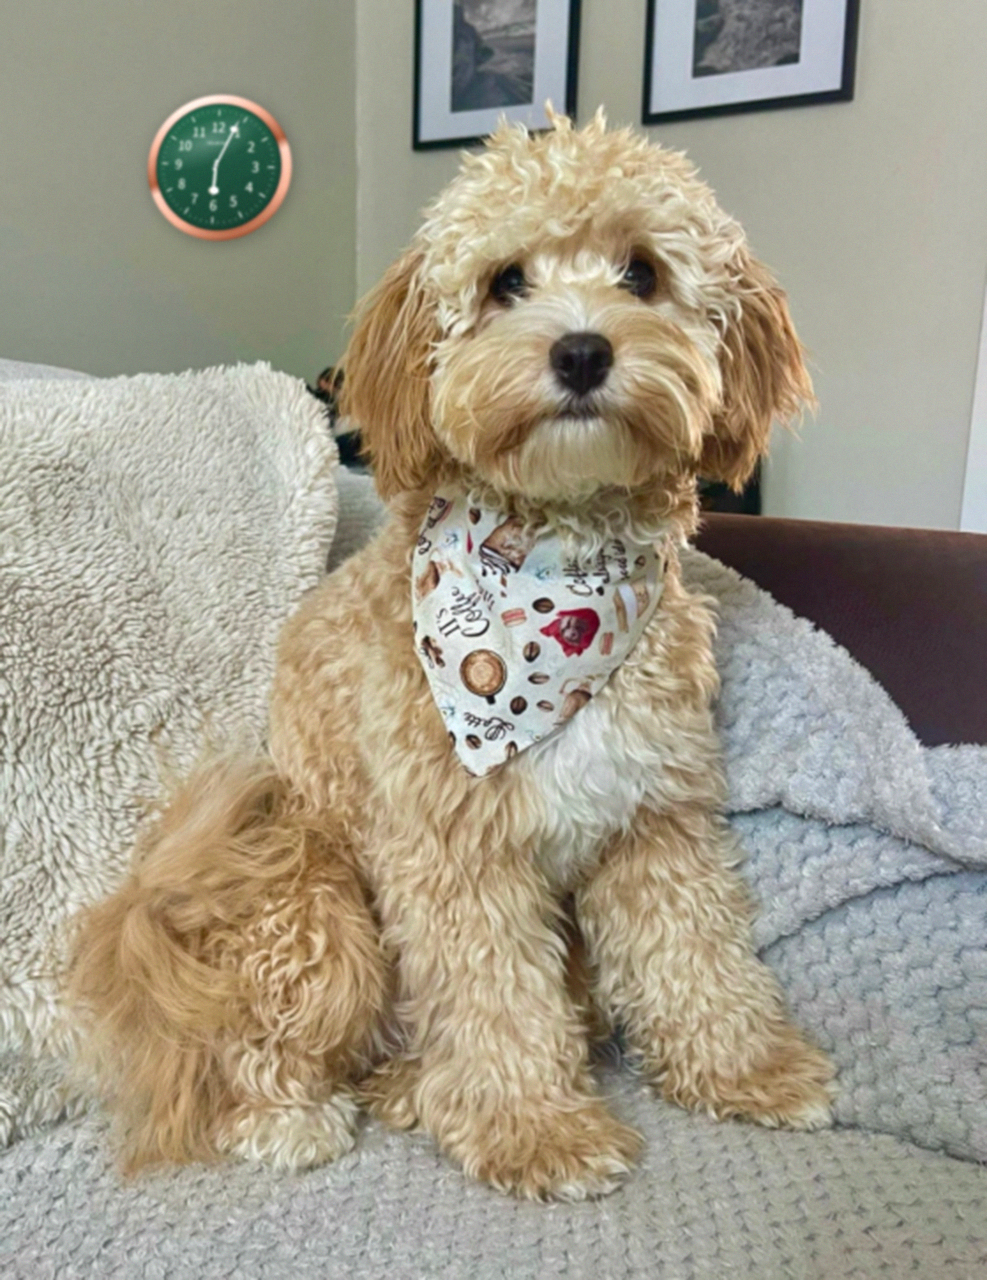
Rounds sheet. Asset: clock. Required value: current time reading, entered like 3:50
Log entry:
6:04
